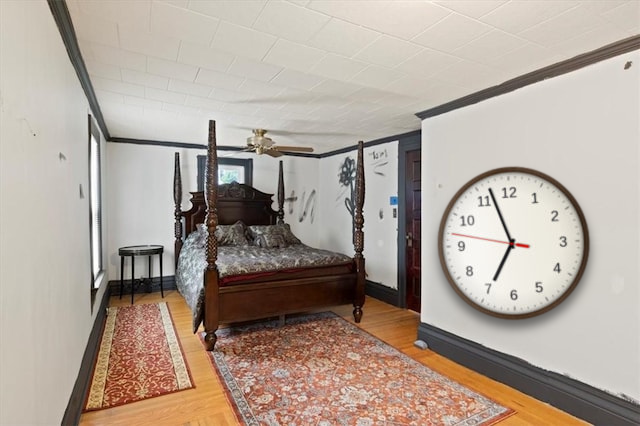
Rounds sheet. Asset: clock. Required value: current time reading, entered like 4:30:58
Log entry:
6:56:47
